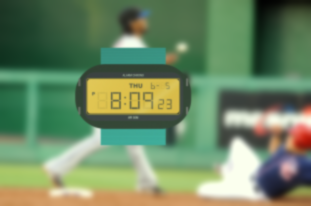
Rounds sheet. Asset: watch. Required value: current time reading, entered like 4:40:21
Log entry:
8:09:23
